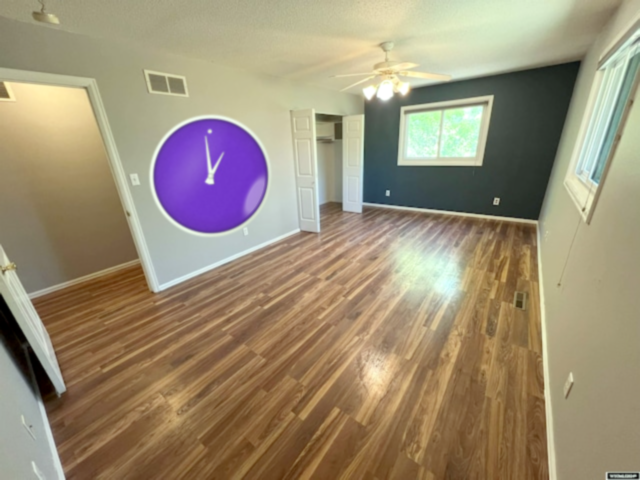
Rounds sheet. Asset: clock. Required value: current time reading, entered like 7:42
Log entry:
12:59
